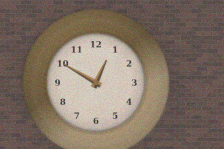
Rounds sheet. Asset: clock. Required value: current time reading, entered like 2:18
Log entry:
12:50
